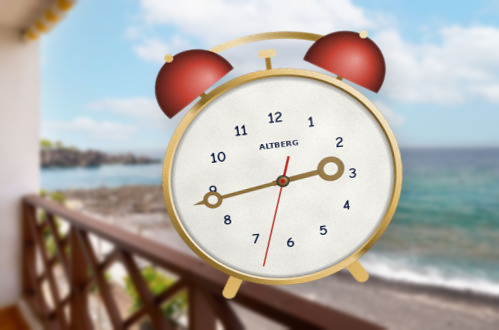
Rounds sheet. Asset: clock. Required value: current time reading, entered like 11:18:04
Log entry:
2:43:33
